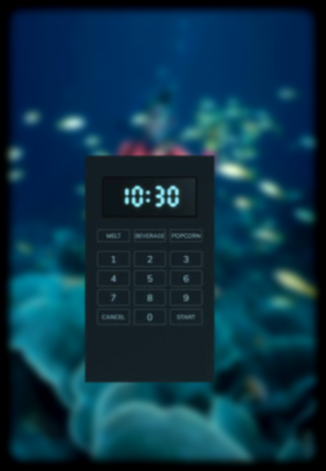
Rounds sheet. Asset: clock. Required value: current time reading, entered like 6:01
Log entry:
10:30
